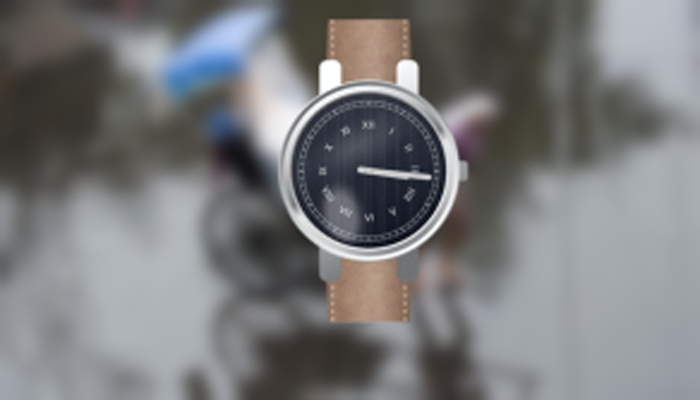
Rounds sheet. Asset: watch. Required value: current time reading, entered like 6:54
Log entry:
3:16
